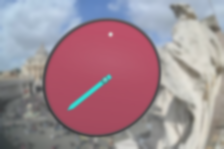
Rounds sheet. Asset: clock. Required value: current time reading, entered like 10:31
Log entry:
7:38
